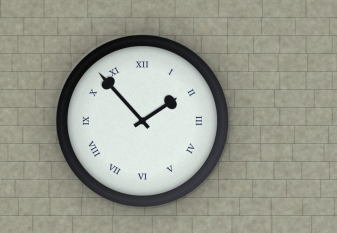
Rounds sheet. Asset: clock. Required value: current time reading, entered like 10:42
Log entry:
1:53
